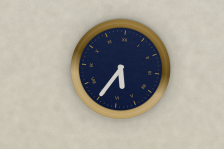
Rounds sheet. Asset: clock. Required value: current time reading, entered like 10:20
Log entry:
5:35
